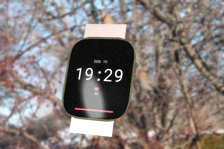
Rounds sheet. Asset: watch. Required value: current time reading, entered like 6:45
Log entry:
19:29
